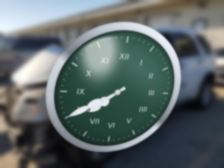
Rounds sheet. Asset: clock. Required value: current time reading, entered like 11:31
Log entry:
7:40
